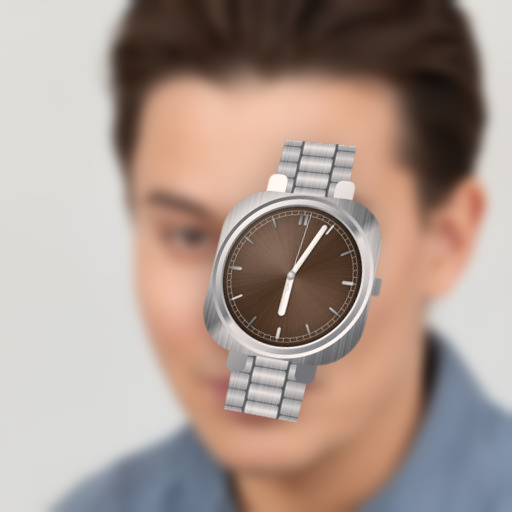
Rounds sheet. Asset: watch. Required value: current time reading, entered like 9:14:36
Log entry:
6:04:01
